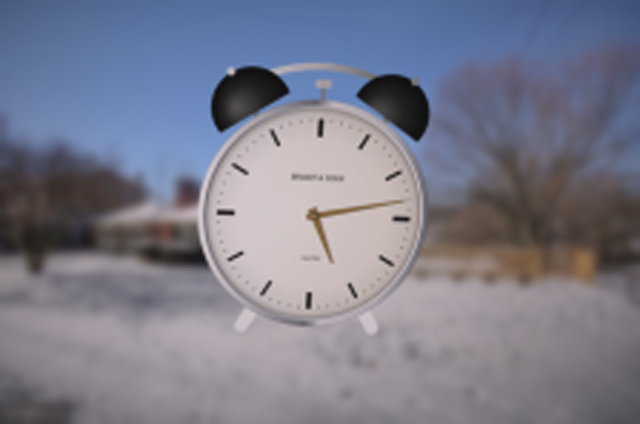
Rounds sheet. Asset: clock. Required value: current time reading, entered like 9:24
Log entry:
5:13
